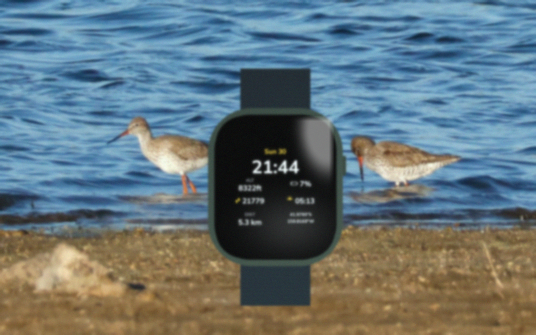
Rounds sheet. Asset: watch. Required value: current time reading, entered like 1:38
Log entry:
21:44
